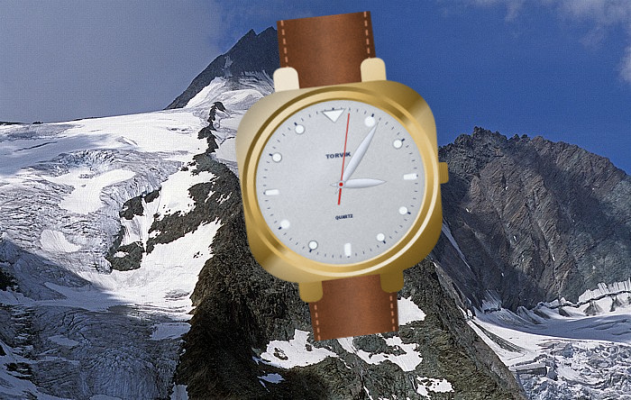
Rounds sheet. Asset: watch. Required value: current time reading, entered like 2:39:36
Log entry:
3:06:02
